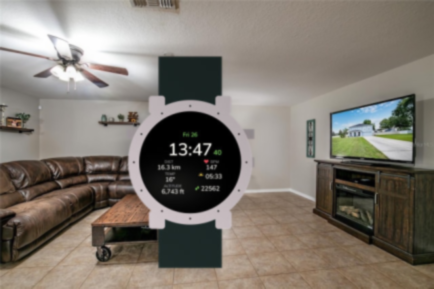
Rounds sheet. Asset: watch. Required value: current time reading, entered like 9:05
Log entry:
13:47
